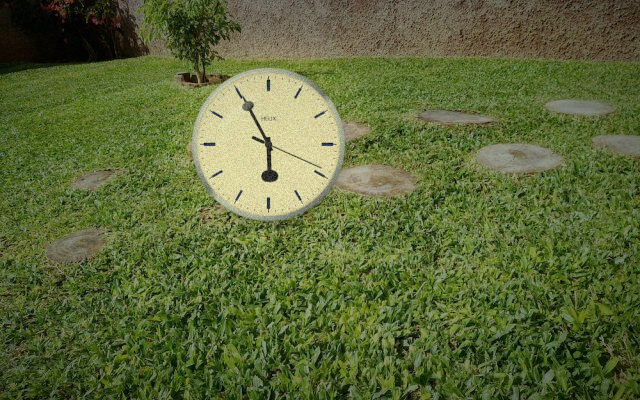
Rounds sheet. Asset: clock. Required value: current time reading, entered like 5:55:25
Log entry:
5:55:19
